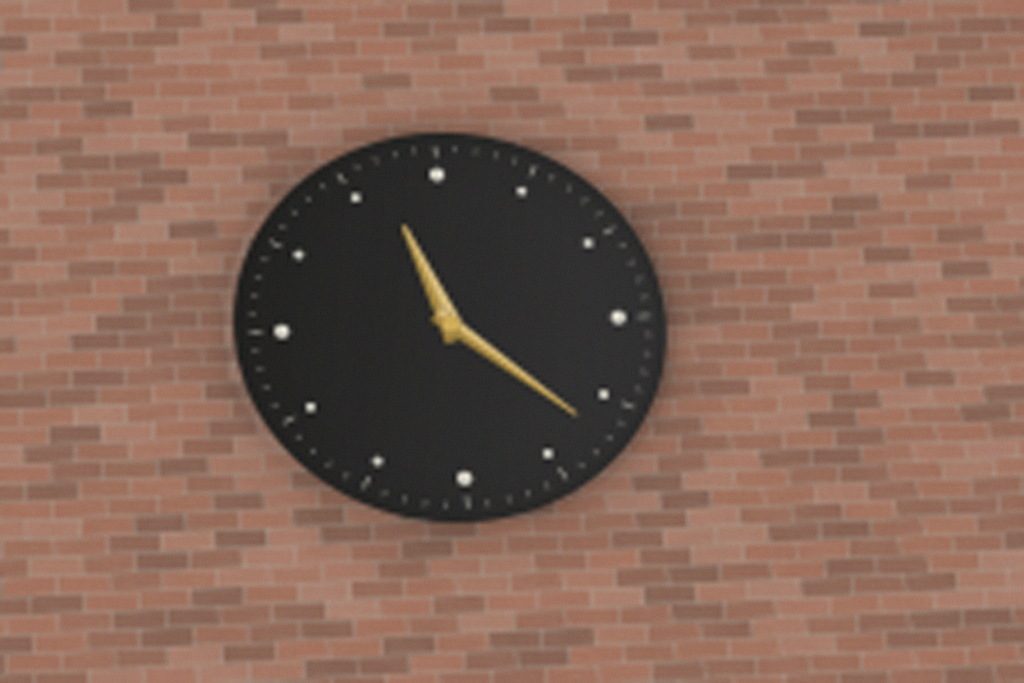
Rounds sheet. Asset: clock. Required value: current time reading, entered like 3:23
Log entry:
11:22
